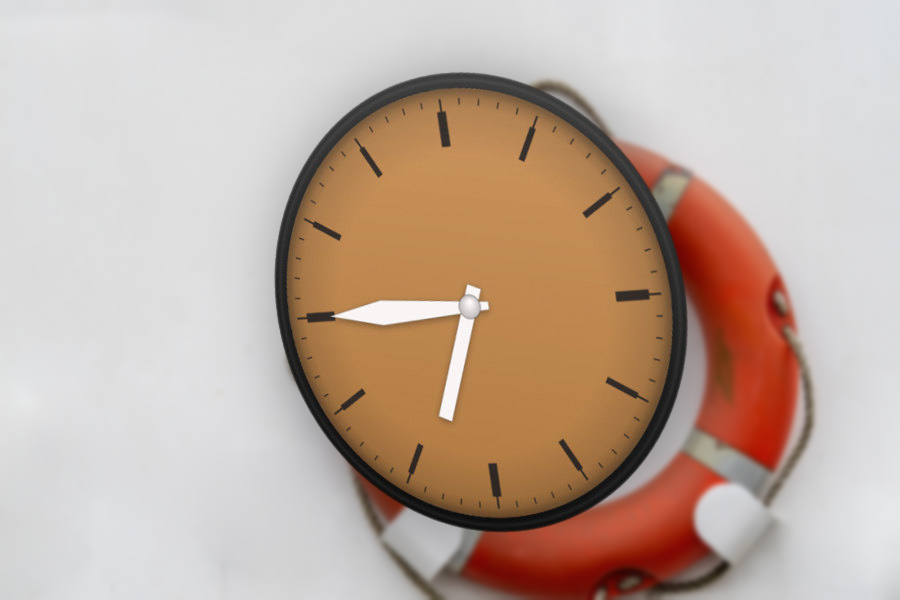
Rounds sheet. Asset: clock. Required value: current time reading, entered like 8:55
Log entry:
6:45
